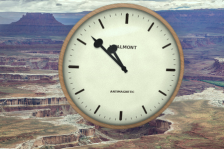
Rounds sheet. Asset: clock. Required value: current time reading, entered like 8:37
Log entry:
10:52
